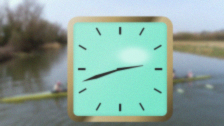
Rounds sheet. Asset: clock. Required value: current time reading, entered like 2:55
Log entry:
2:42
